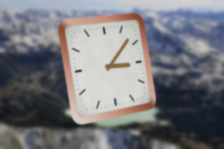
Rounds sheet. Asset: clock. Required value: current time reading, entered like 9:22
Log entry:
3:08
